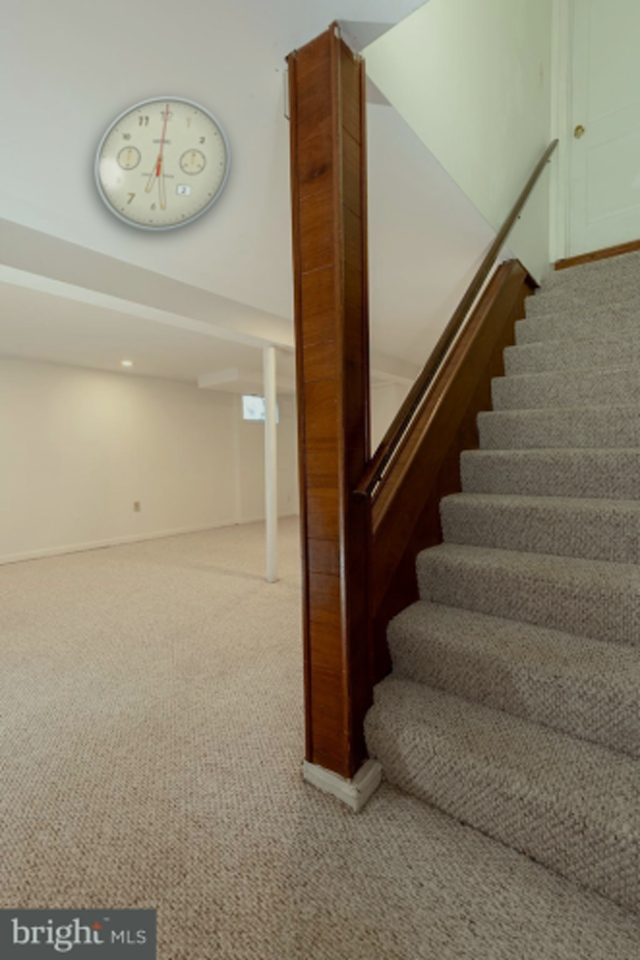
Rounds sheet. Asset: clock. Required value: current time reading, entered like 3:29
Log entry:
6:28
